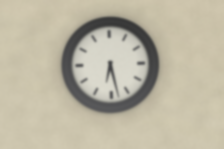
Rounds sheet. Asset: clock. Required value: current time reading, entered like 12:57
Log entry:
6:28
